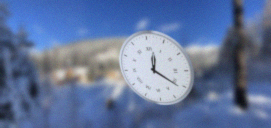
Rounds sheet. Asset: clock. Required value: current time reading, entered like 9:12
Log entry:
12:21
